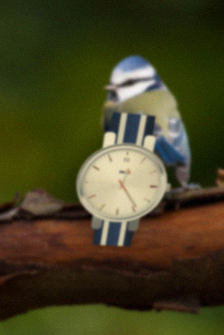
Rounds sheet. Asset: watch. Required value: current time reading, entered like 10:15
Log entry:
12:24
